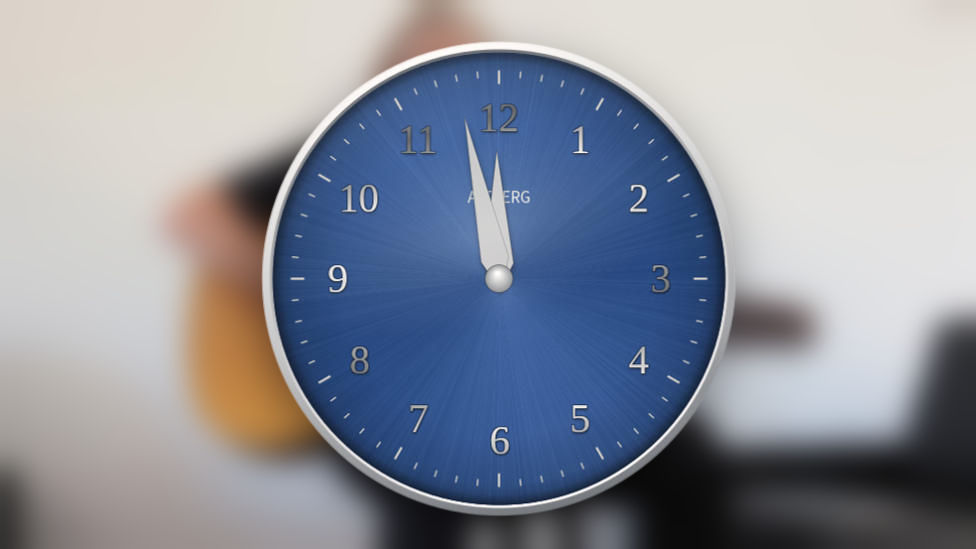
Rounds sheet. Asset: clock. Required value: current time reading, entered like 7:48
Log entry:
11:58
